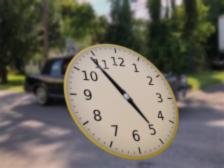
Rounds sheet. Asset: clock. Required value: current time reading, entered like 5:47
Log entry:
4:54
